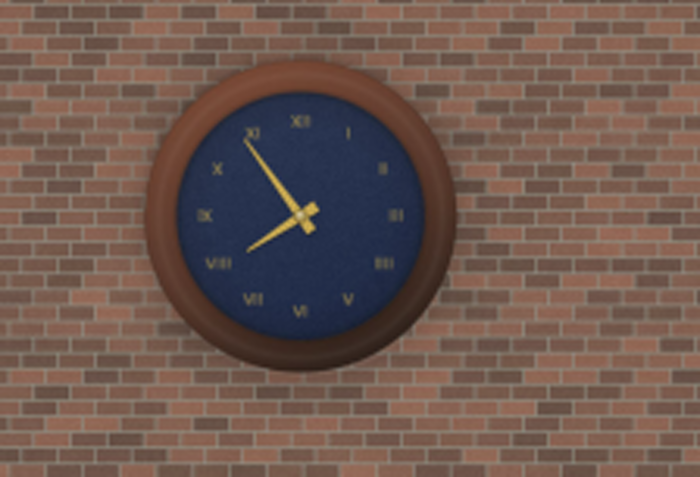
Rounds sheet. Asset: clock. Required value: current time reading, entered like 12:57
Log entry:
7:54
